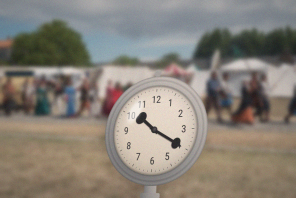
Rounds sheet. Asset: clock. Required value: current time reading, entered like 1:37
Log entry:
10:20
